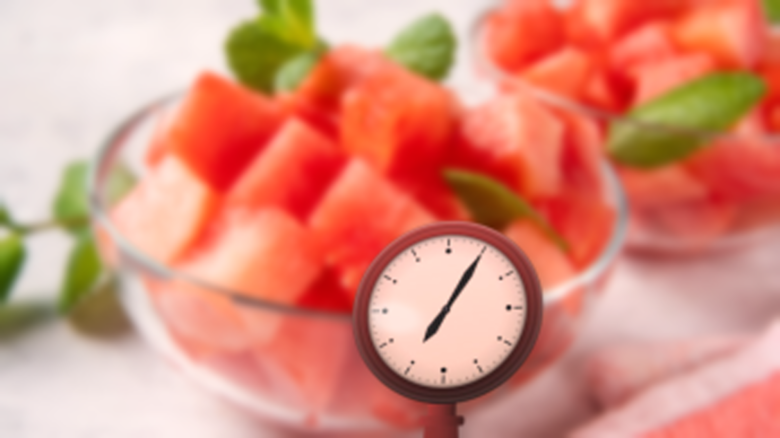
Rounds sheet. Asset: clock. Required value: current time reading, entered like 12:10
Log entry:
7:05
